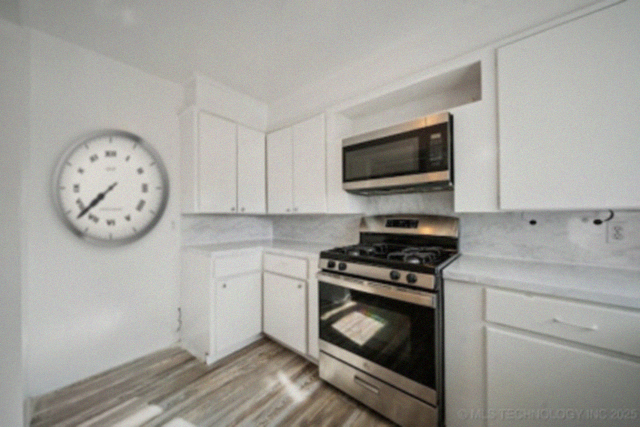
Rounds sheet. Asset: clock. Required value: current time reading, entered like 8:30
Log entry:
7:38
